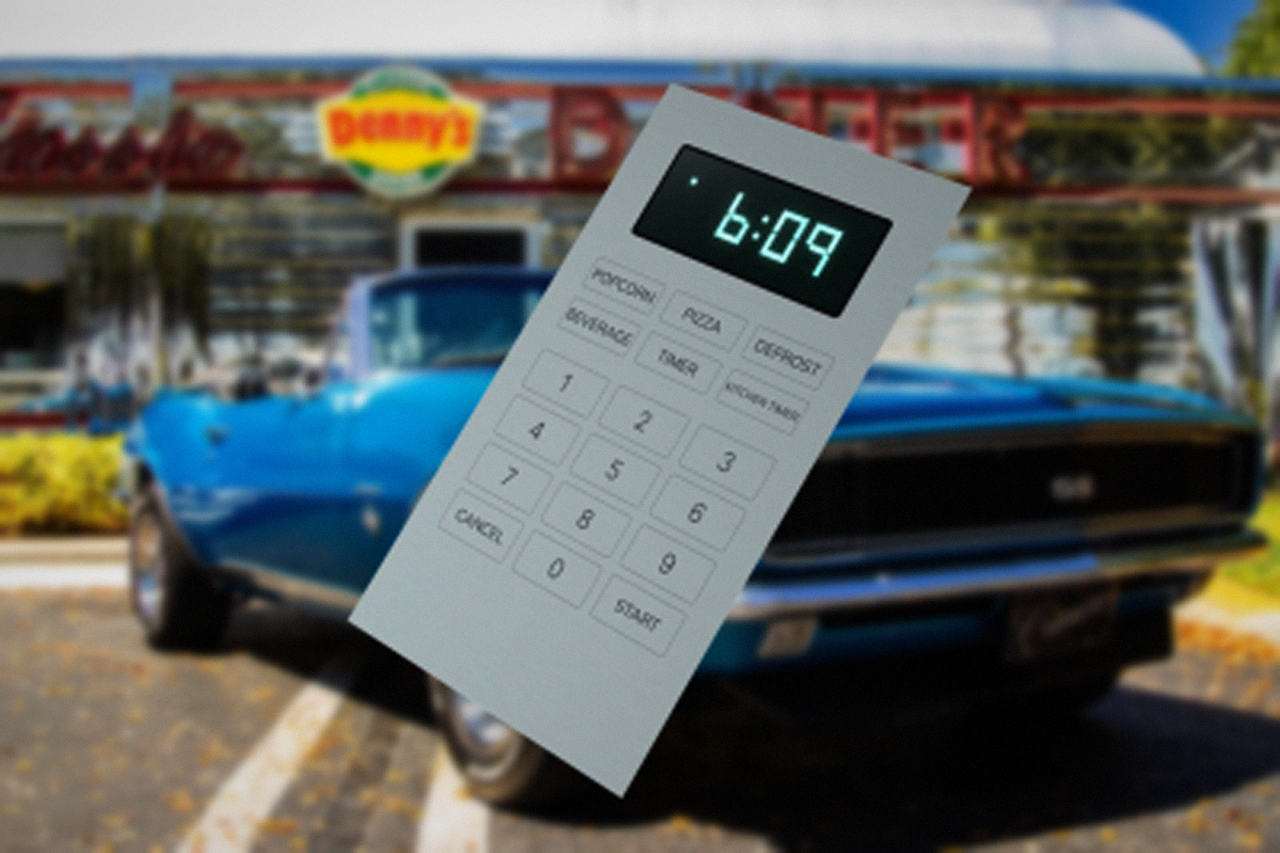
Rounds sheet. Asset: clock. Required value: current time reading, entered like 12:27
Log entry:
6:09
